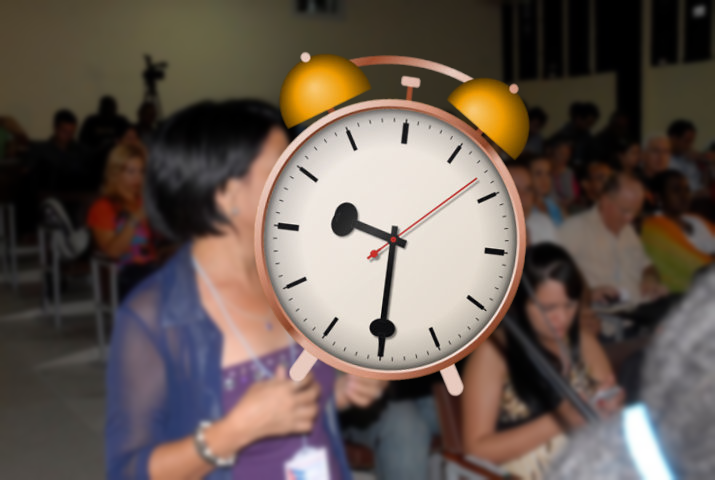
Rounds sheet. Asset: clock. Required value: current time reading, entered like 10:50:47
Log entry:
9:30:08
